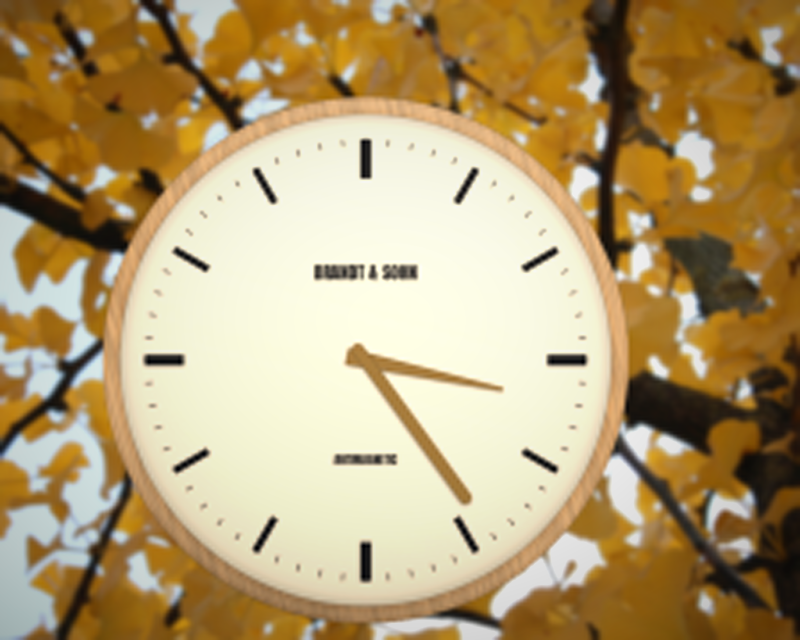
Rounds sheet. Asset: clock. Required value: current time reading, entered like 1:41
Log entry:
3:24
